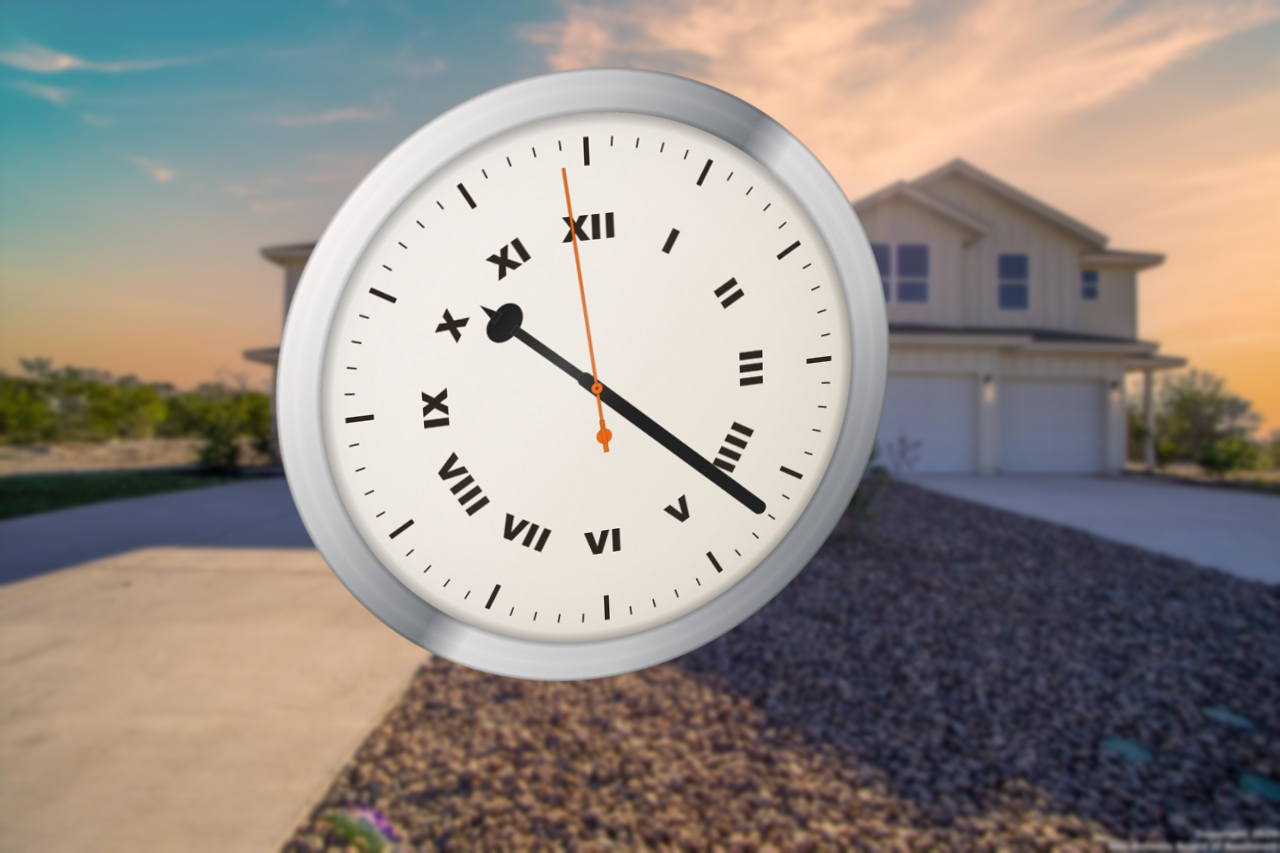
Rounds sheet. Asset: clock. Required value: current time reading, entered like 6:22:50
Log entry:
10:21:59
